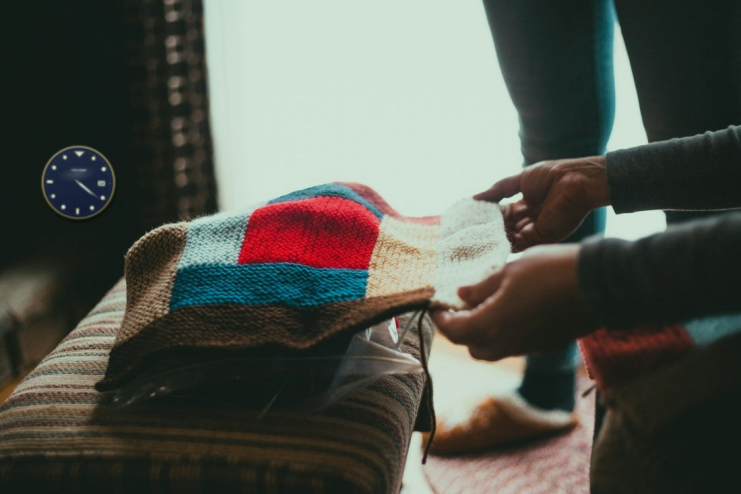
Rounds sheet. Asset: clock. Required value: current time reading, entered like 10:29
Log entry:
4:21
